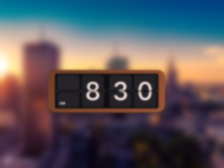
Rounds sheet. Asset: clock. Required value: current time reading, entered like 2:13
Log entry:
8:30
